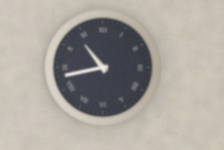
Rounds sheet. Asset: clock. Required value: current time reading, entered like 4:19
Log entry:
10:43
